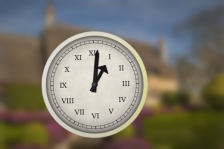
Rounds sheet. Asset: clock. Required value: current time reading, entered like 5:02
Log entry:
1:01
